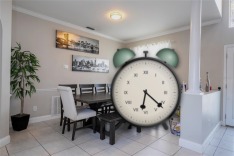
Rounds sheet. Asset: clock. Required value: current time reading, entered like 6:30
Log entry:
6:22
